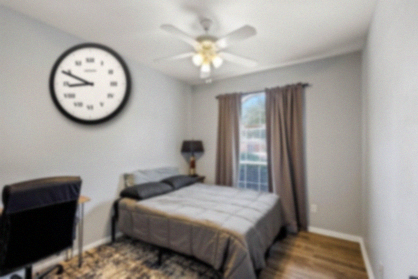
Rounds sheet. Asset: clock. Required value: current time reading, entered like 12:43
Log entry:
8:49
